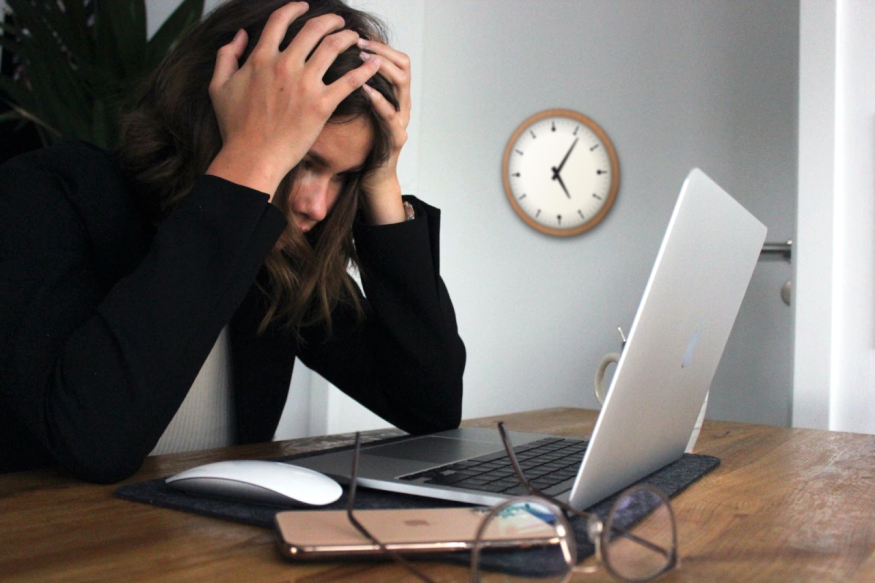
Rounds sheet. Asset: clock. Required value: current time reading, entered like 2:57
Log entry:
5:06
